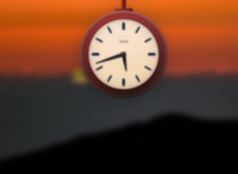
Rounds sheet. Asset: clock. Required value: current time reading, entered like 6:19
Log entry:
5:42
